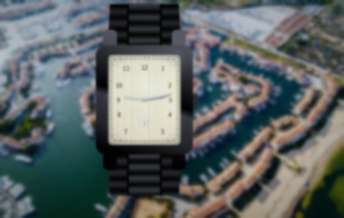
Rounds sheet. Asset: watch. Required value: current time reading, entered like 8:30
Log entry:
9:13
